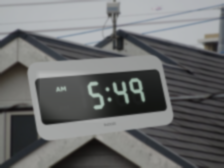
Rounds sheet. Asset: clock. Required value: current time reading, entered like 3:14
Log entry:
5:49
